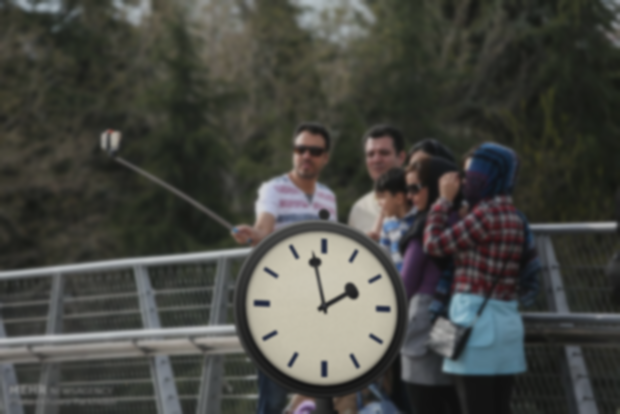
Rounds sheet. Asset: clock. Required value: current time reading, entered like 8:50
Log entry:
1:58
